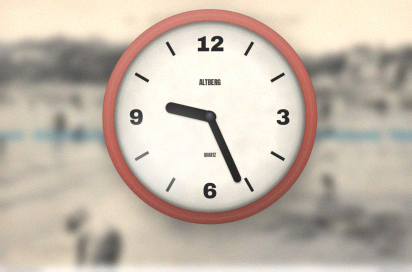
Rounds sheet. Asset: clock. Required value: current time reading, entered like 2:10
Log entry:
9:26
